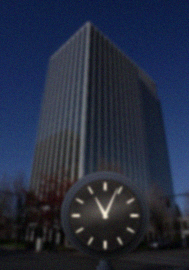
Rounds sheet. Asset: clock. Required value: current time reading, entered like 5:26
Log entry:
11:04
